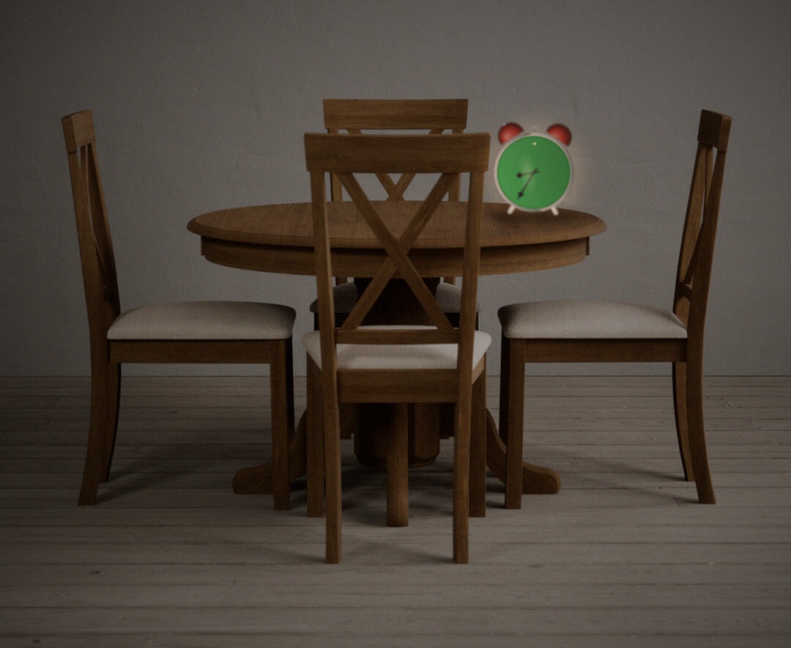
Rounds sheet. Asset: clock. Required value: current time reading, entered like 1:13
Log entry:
8:35
